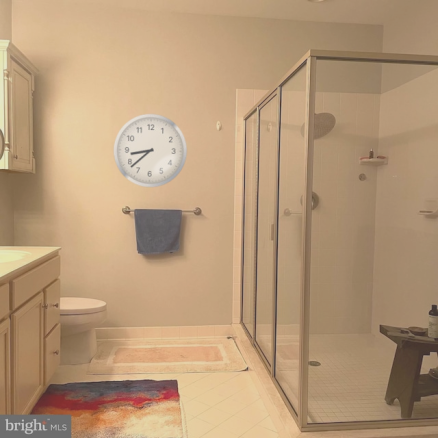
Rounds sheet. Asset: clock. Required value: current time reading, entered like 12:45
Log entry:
8:38
